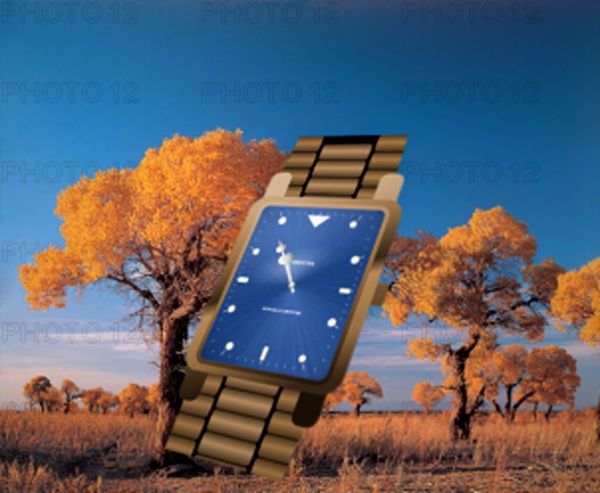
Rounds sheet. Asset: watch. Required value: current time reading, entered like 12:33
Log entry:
10:54
